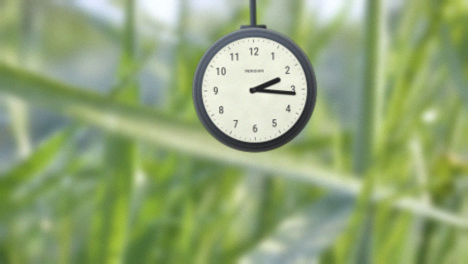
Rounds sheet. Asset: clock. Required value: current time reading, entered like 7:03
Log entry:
2:16
